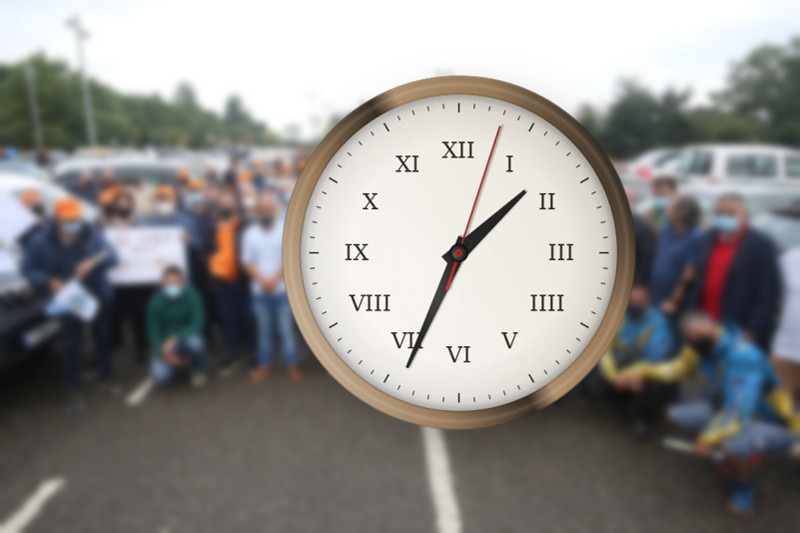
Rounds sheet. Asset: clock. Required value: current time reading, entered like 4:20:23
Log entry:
1:34:03
